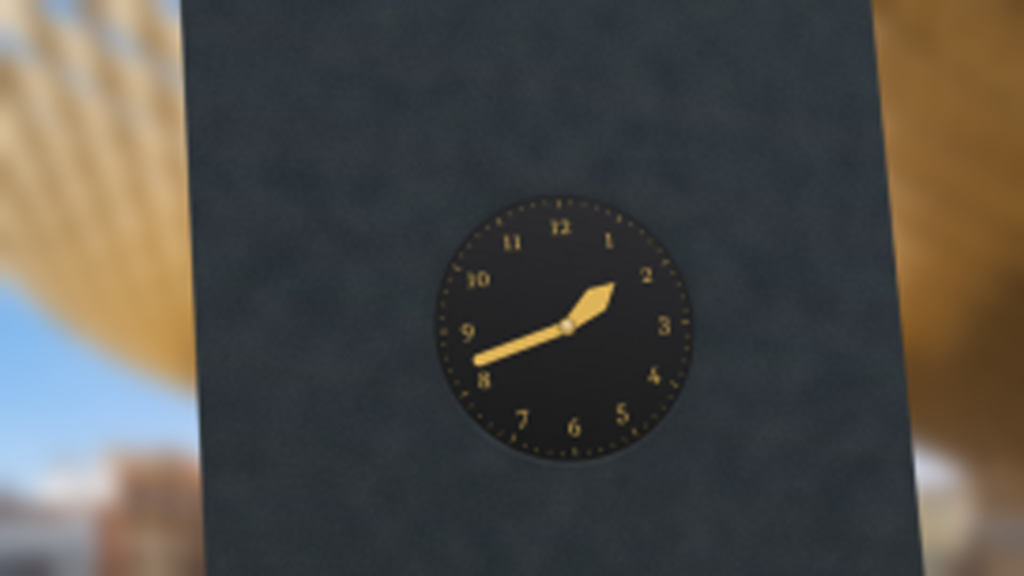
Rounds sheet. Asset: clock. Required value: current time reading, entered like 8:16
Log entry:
1:42
